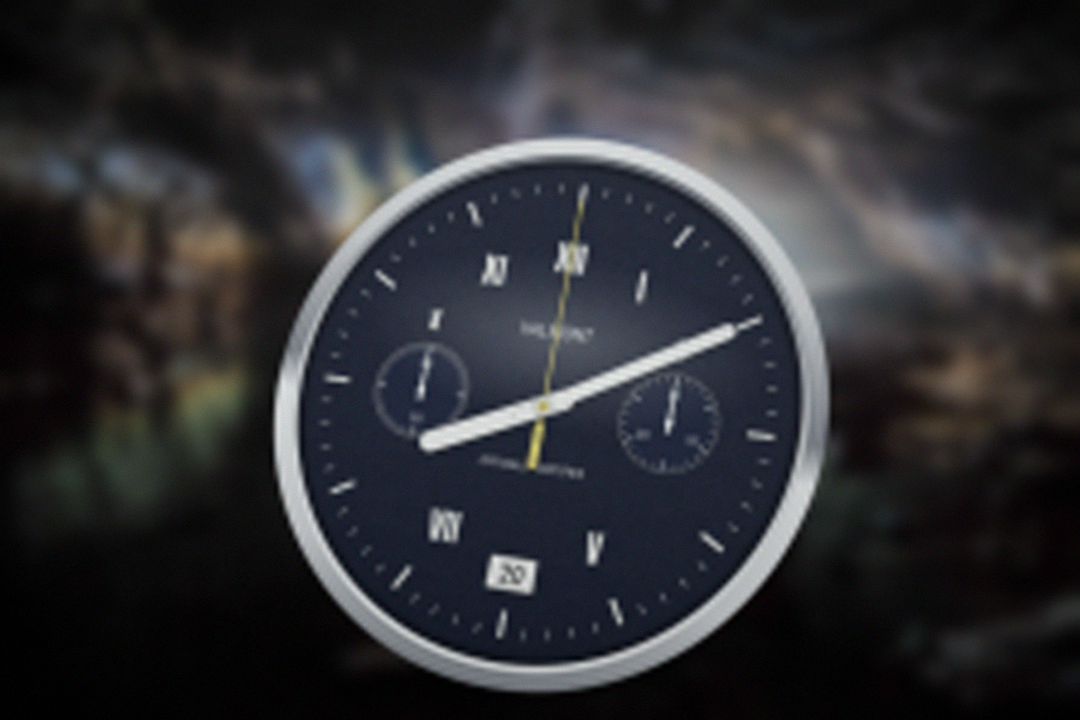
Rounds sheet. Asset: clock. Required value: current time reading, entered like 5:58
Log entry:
8:10
